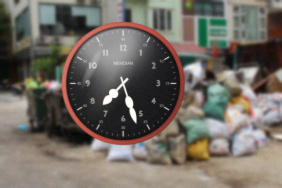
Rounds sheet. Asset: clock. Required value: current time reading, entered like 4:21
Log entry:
7:27
